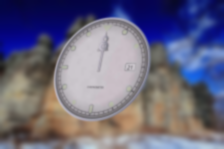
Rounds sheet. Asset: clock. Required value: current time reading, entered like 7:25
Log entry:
12:00
